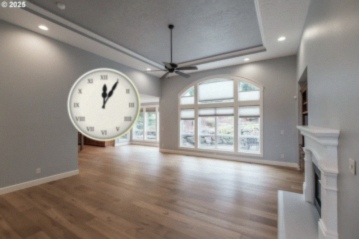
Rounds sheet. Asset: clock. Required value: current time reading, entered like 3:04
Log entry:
12:05
